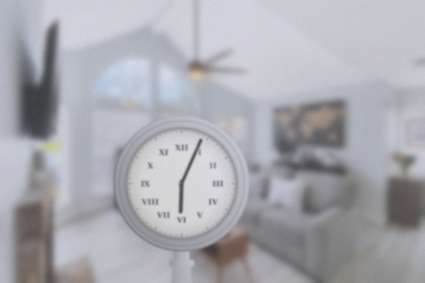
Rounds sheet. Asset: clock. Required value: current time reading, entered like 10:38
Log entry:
6:04
